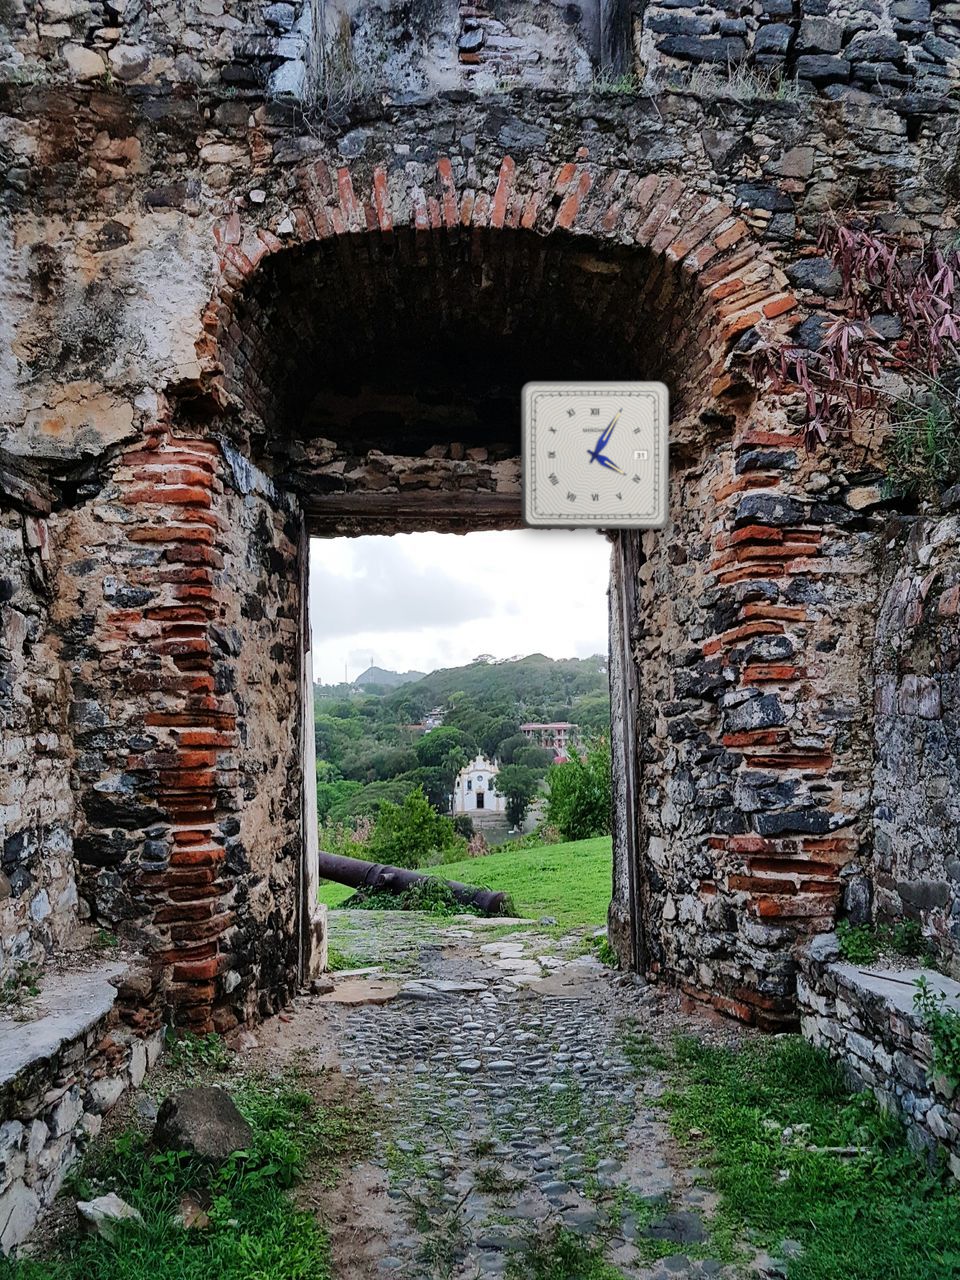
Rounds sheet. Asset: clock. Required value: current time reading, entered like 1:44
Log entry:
4:05
